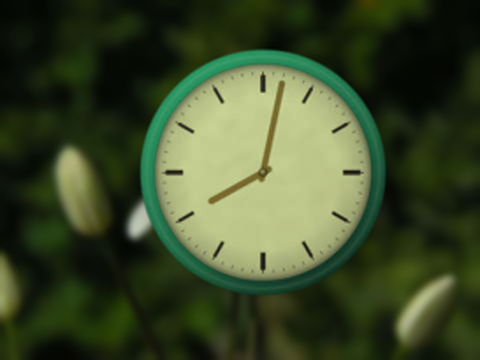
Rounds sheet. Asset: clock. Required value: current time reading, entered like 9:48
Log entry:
8:02
